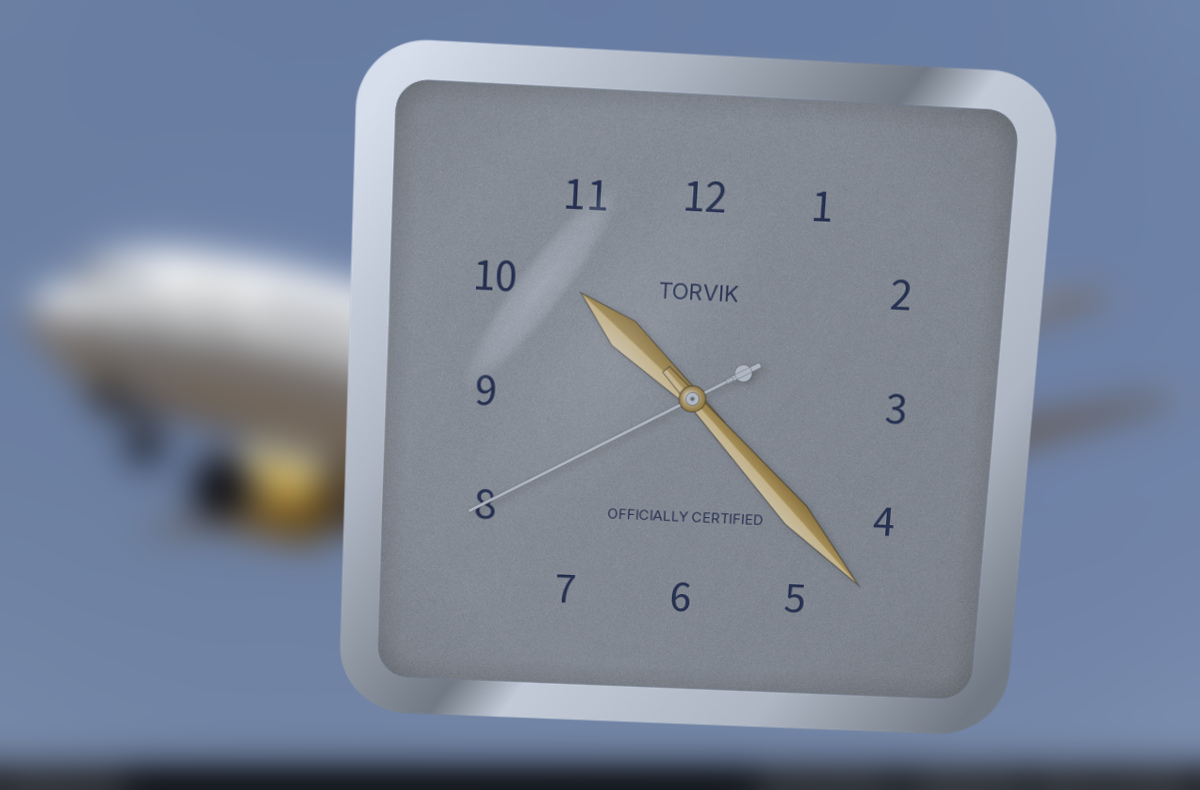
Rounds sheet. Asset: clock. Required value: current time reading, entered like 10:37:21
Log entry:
10:22:40
